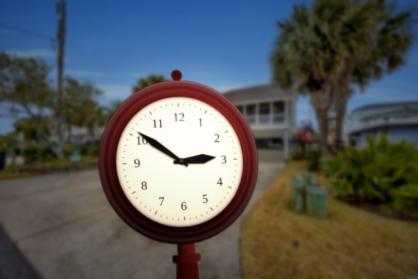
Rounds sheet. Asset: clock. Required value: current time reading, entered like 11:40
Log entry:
2:51
